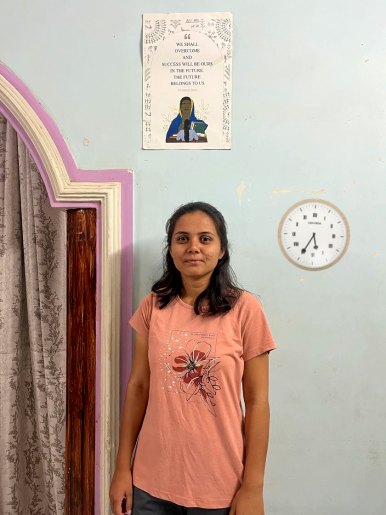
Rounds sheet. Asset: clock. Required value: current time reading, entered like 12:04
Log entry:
5:35
